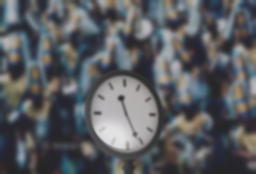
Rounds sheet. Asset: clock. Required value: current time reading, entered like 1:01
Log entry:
11:26
